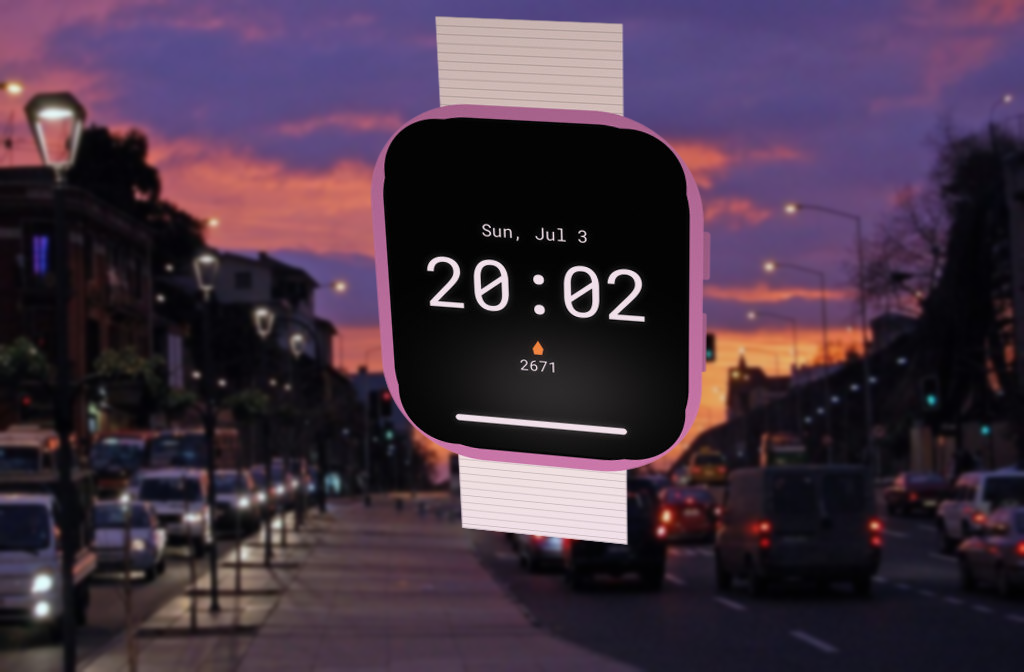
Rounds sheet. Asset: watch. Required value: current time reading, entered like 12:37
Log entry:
20:02
